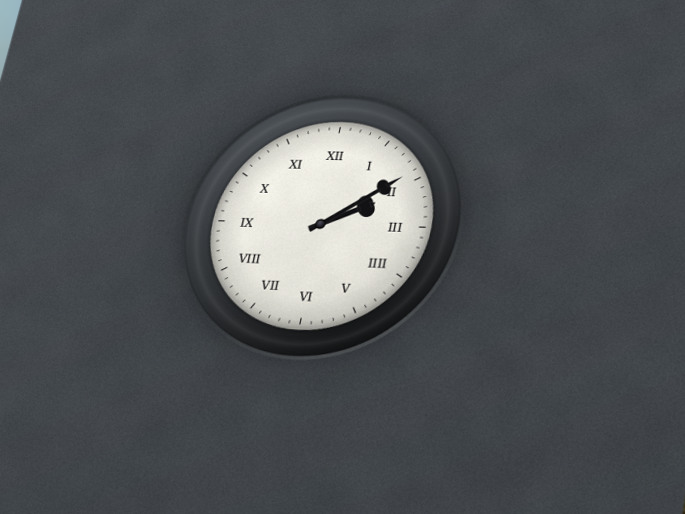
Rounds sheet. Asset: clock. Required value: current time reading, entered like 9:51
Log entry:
2:09
